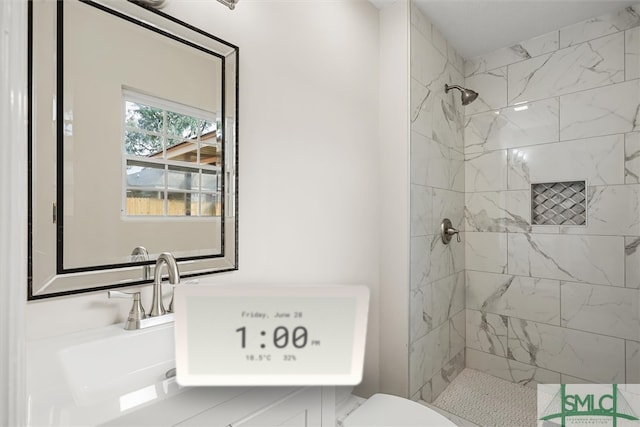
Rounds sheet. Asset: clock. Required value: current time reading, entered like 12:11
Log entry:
1:00
